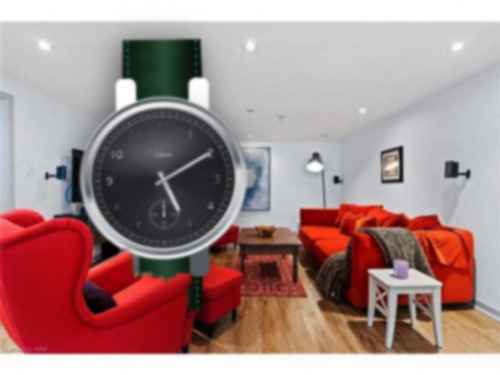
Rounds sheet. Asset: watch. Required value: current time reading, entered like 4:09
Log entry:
5:10
